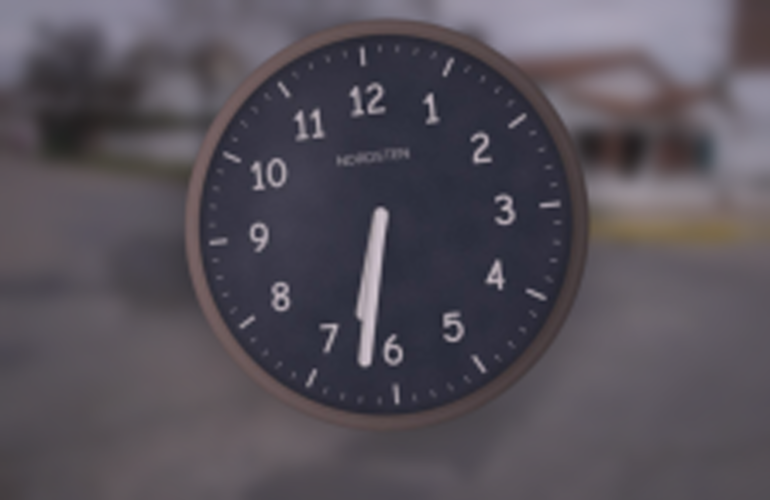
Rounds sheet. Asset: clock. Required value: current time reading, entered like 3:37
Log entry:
6:32
